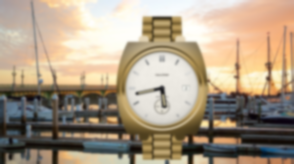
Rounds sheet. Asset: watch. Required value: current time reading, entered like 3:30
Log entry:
5:43
